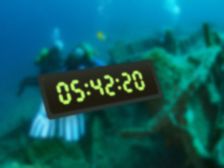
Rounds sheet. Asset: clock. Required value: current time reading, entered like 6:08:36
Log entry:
5:42:20
